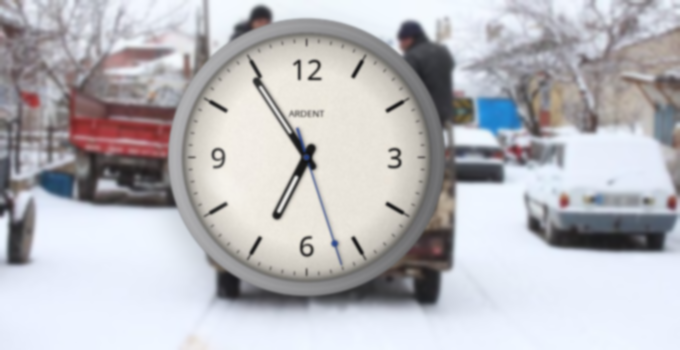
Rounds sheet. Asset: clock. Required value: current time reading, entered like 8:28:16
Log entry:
6:54:27
